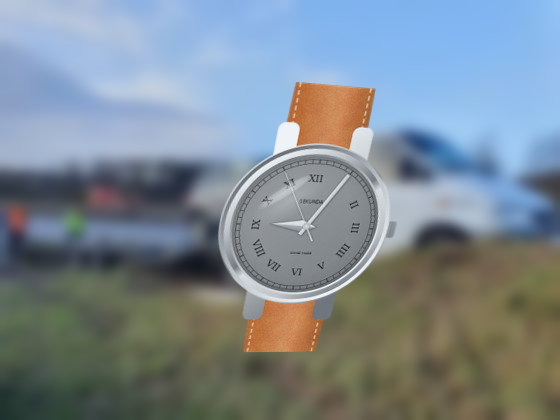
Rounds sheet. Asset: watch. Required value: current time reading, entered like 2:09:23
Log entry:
9:04:55
